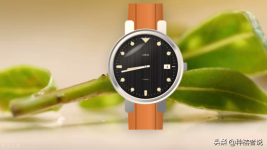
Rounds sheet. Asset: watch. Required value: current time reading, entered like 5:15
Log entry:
8:43
